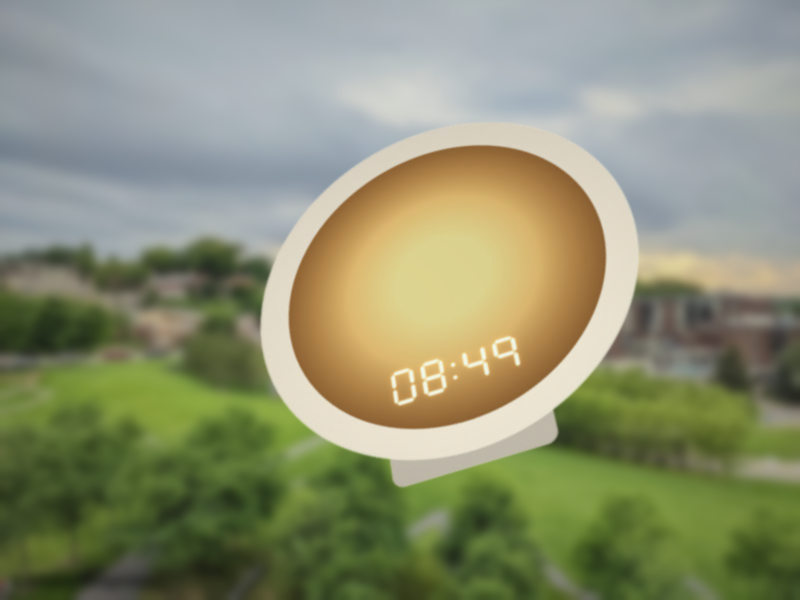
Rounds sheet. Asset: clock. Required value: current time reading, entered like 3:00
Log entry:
8:49
